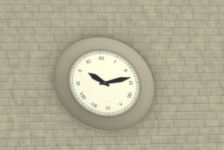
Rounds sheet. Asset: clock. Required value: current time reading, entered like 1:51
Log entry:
10:13
